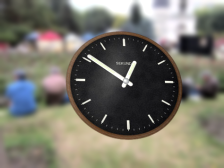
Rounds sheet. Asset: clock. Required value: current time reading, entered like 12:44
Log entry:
12:51
